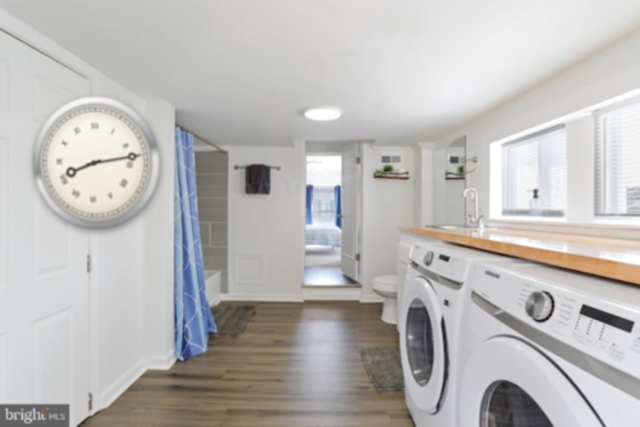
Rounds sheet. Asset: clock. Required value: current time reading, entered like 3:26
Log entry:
8:13
